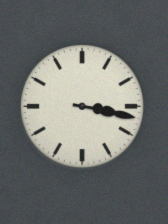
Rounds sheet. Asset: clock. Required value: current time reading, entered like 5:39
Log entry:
3:17
